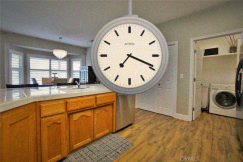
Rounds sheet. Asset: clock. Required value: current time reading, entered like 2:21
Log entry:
7:19
